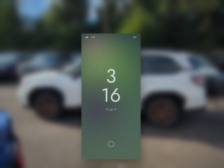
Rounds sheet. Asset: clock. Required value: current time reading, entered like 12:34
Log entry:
3:16
